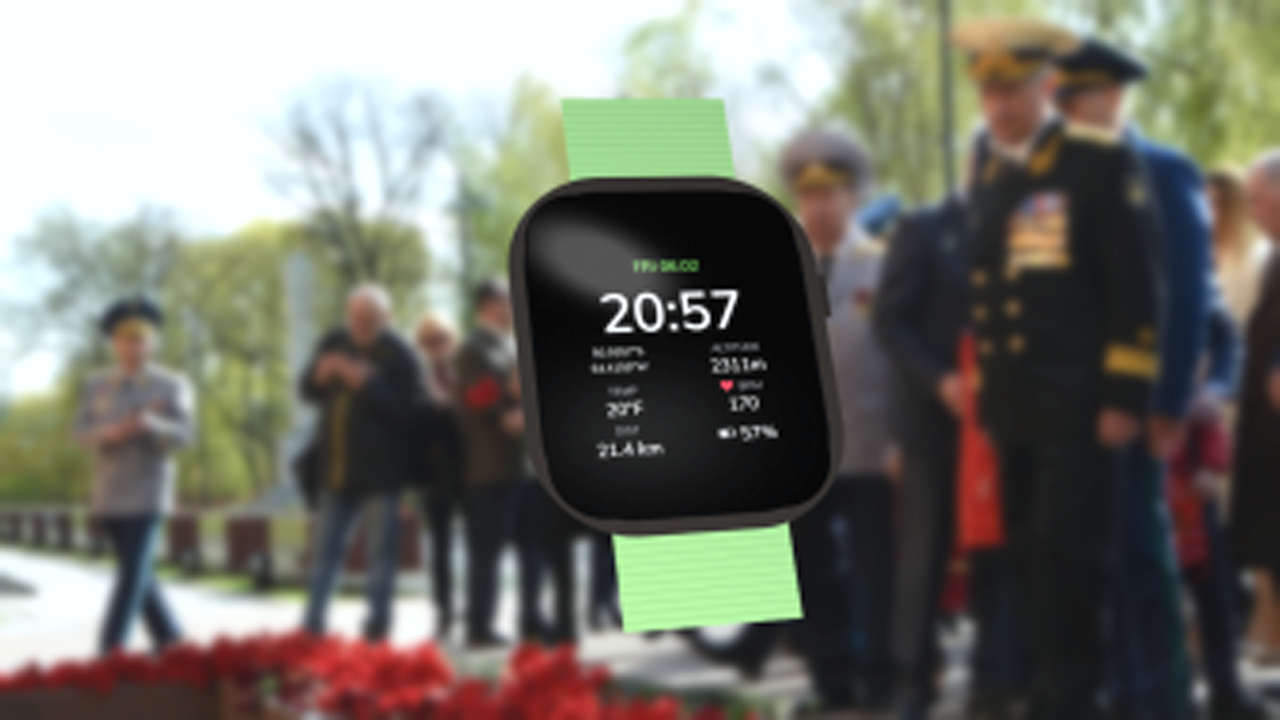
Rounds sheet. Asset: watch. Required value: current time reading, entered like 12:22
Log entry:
20:57
